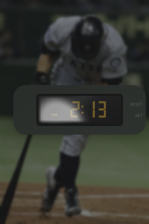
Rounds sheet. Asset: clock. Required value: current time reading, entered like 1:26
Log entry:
2:13
